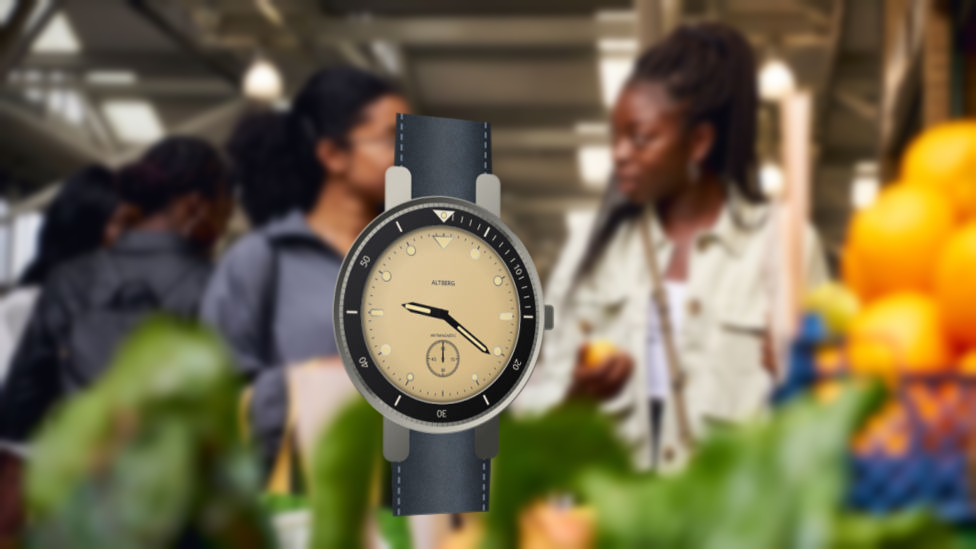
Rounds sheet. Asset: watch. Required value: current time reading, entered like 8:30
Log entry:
9:21
